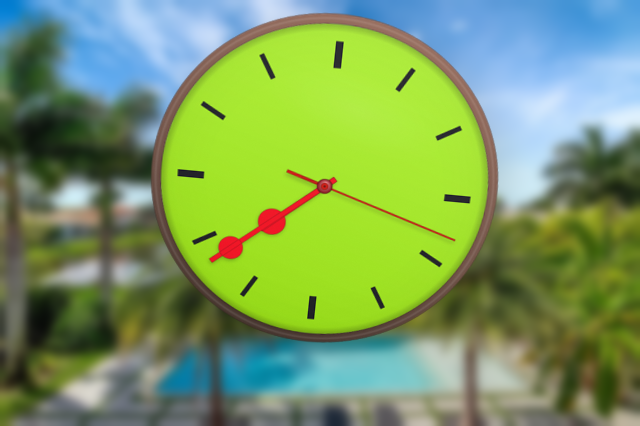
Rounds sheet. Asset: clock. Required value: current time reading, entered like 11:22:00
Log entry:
7:38:18
